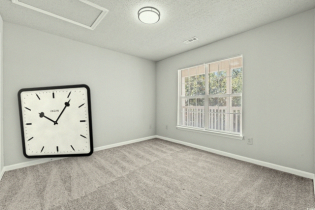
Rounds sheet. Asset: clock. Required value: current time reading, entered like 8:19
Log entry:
10:06
